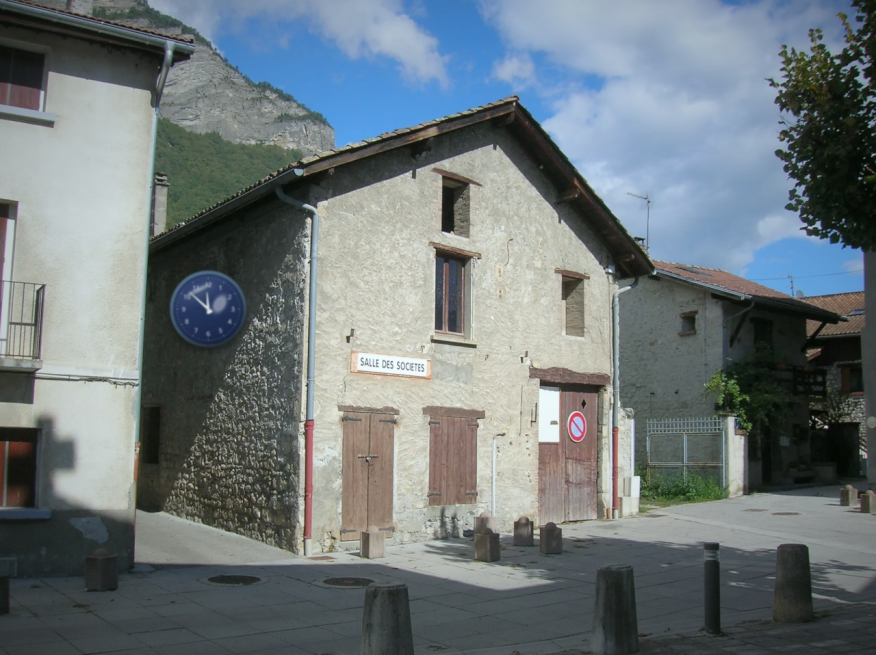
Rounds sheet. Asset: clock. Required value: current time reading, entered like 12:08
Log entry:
11:52
